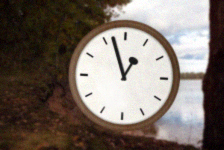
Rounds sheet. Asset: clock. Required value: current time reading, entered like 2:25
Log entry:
12:57
